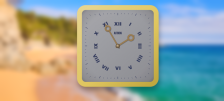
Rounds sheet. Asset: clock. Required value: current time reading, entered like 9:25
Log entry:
1:55
